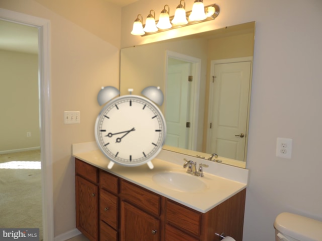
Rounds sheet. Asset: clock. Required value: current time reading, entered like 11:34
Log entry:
7:43
